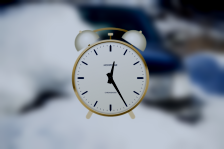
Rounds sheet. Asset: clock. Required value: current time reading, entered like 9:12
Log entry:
12:25
